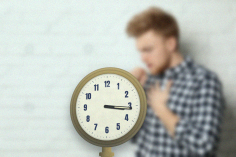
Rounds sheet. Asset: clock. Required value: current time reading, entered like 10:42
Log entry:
3:16
